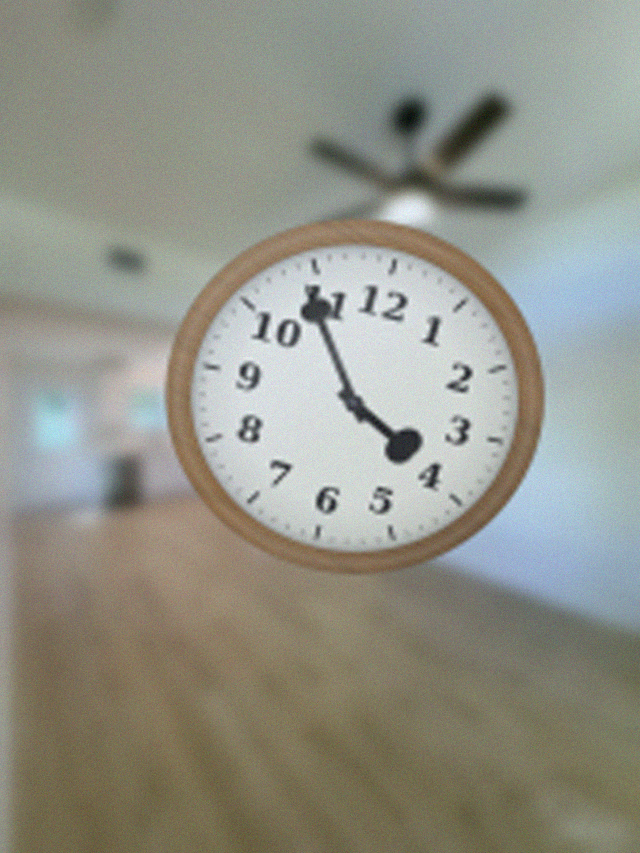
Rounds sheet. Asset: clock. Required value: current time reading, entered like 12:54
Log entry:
3:54
